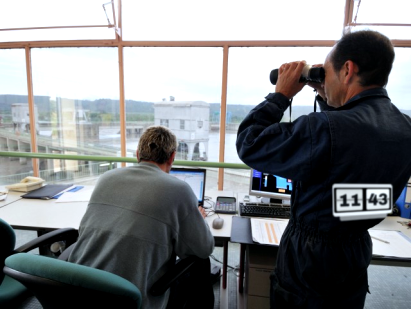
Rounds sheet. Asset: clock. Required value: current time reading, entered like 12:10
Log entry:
11:43
